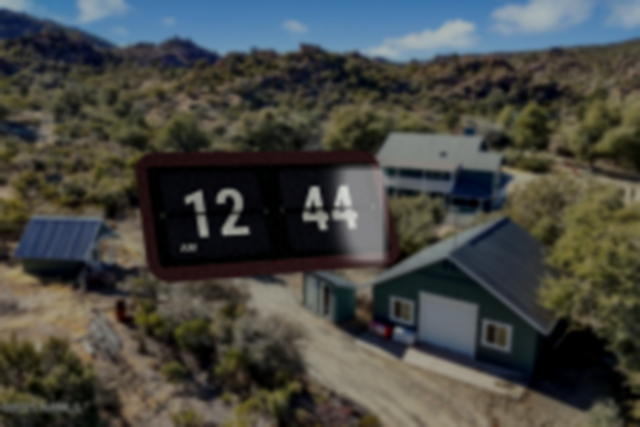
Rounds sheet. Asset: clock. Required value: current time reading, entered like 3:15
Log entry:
12:44
